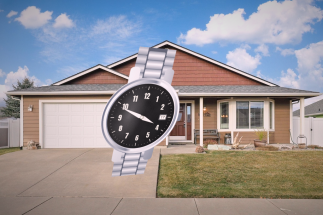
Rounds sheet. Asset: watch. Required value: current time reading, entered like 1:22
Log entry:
3:49
